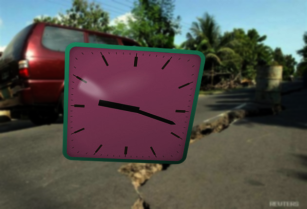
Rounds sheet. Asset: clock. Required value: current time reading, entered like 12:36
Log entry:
9:18
